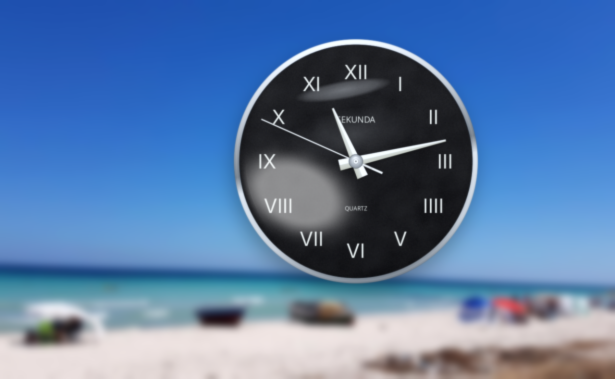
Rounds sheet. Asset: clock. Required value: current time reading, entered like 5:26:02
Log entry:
11:12:49
